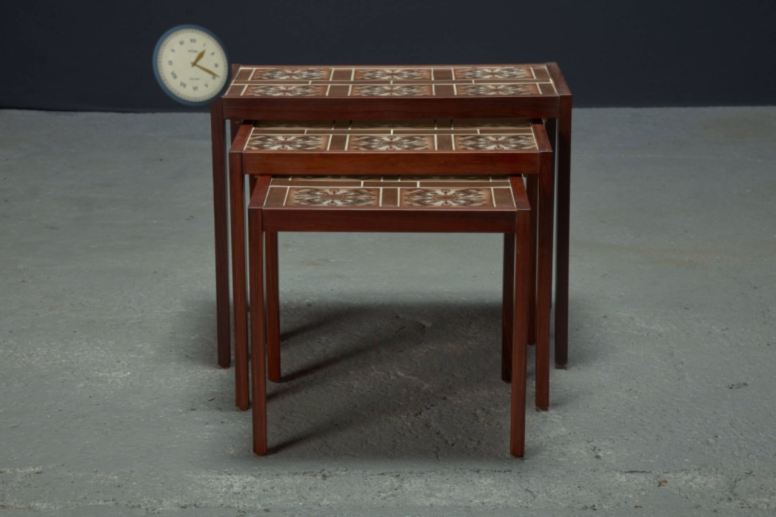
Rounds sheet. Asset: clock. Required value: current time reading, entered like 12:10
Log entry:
1:19
